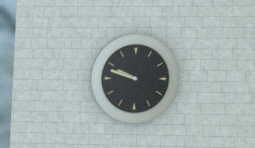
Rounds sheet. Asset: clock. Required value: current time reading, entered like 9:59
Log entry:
9:48
